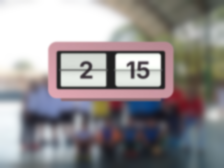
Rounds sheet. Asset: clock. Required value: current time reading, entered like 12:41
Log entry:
2:15
